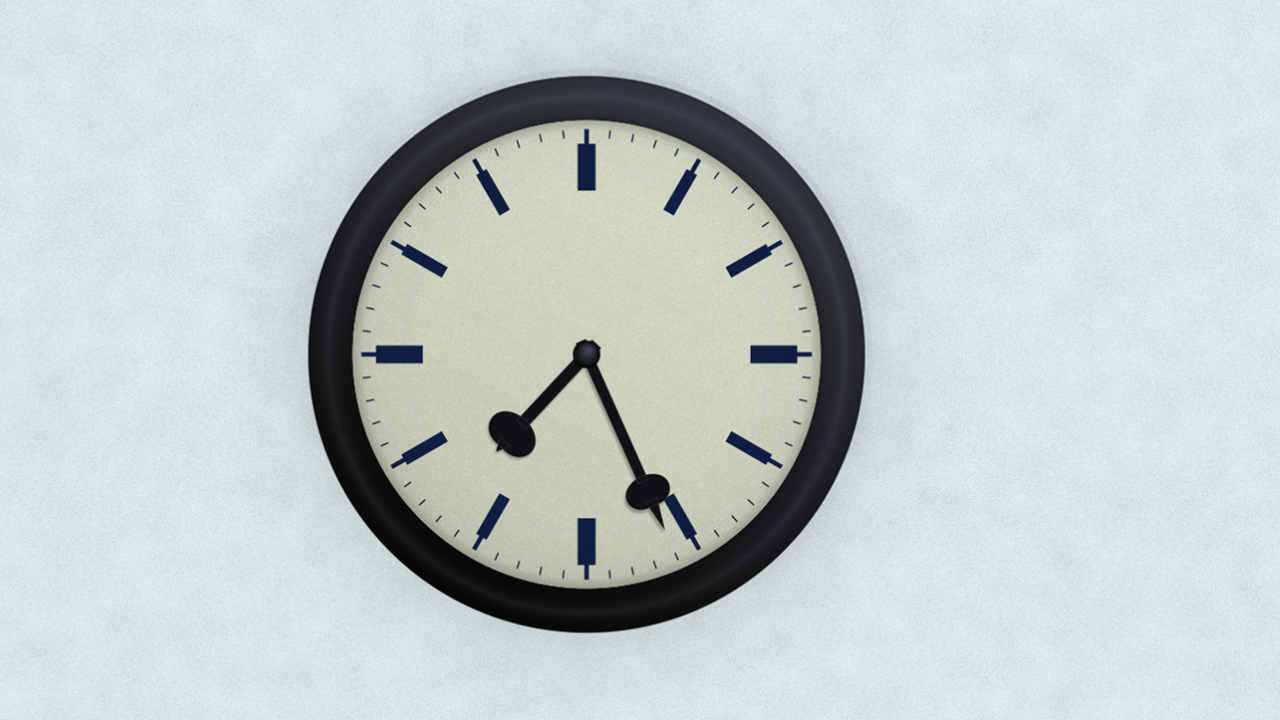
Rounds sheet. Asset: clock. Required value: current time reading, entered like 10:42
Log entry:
7:26
